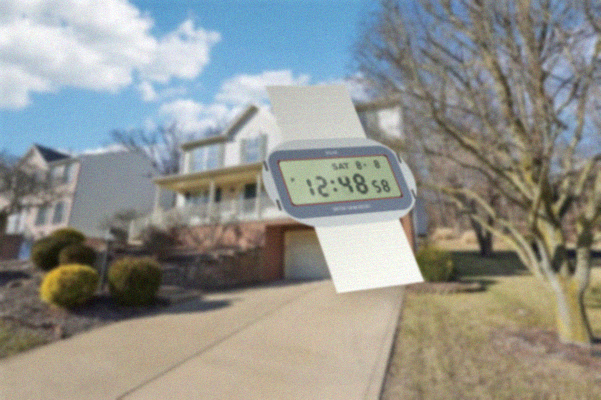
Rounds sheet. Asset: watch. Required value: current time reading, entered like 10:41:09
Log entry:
12:48:58
